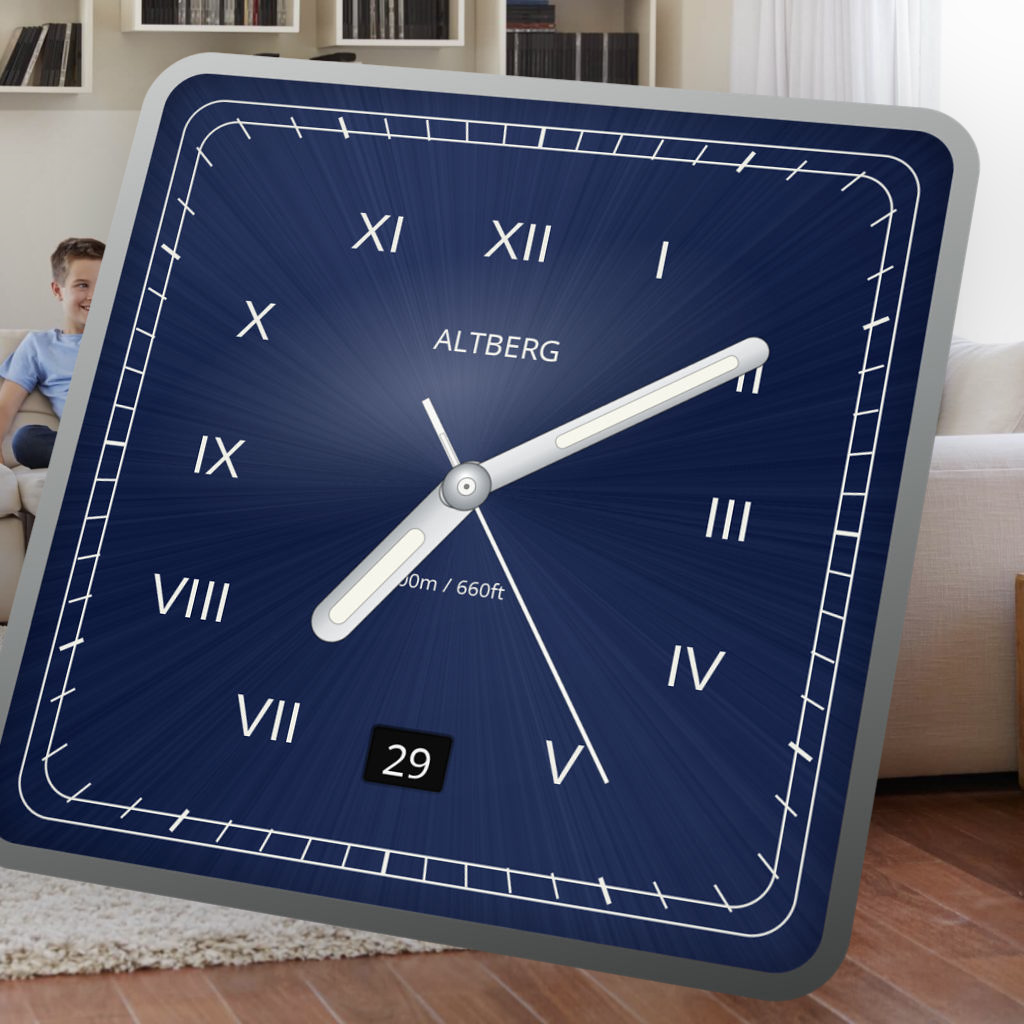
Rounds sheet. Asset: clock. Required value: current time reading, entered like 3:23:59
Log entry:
7:09:24
